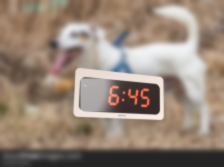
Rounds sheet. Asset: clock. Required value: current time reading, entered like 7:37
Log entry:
6:45
